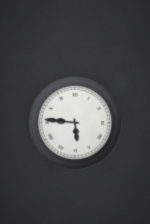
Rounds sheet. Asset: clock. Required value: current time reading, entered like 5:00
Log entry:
5:46
